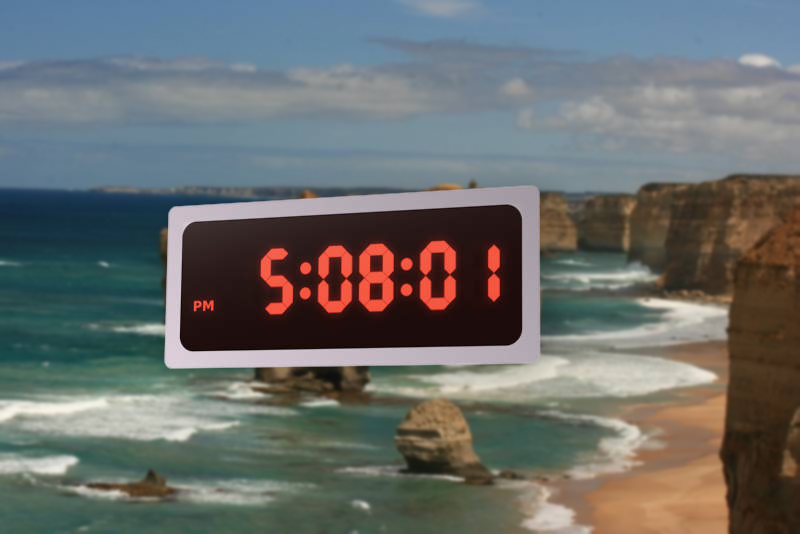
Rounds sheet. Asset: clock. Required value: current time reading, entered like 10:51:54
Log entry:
5:08:01
